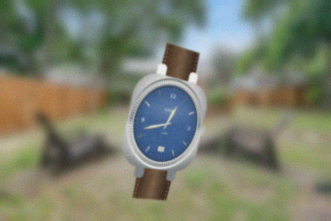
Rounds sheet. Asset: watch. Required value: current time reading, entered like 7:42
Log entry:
12:42
